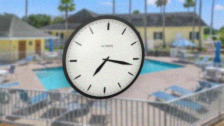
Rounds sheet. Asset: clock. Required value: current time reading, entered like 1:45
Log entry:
7:17
